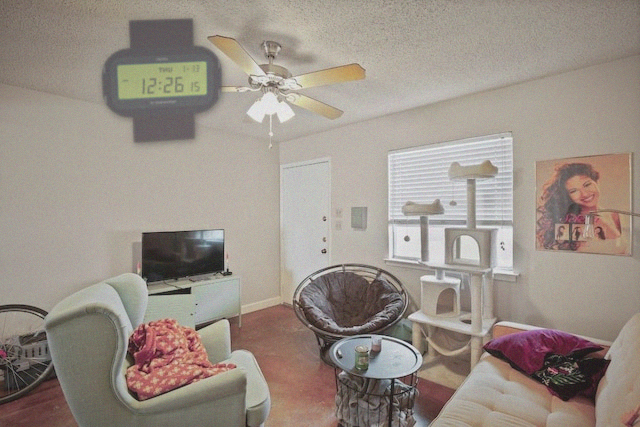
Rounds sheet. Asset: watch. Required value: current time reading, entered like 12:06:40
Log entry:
12:26:15
